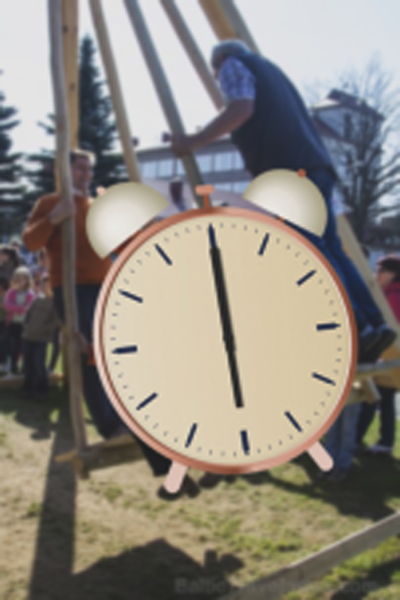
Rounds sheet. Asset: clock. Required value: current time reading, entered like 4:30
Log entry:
6:00
